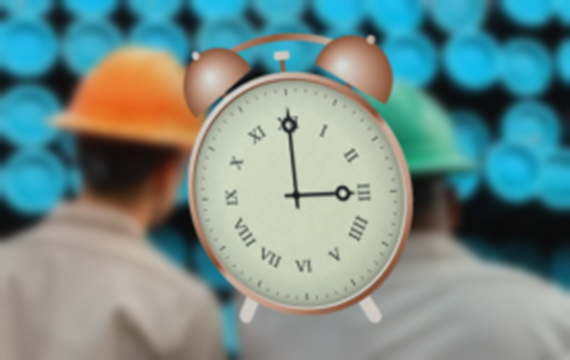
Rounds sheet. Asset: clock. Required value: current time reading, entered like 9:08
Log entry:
3:00
